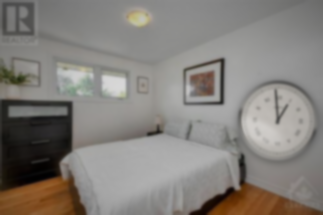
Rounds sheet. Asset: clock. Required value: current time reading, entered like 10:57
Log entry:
12:59
